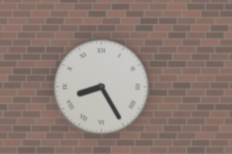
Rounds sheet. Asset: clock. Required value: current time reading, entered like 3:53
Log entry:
8:25
